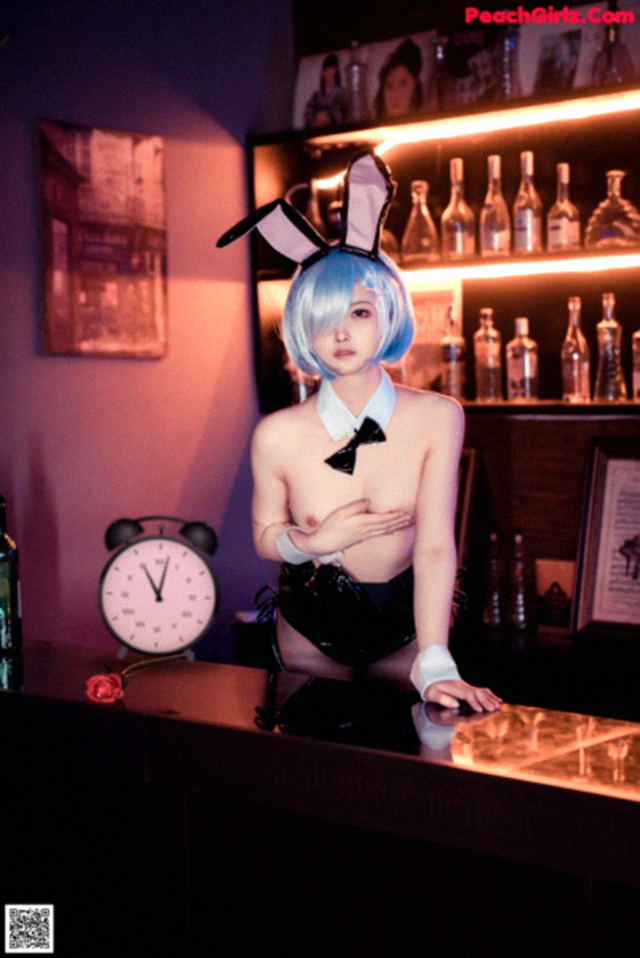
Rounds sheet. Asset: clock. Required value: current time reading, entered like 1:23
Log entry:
11:02
